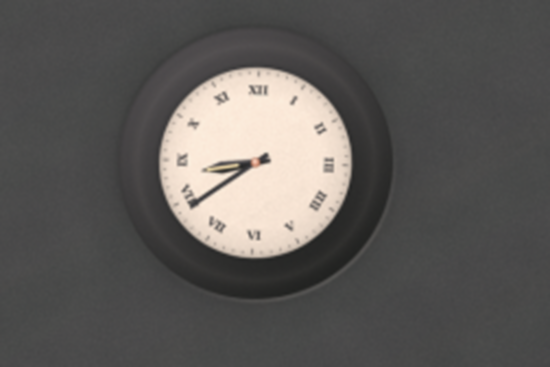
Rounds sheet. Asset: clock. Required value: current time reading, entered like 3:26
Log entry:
8:39
